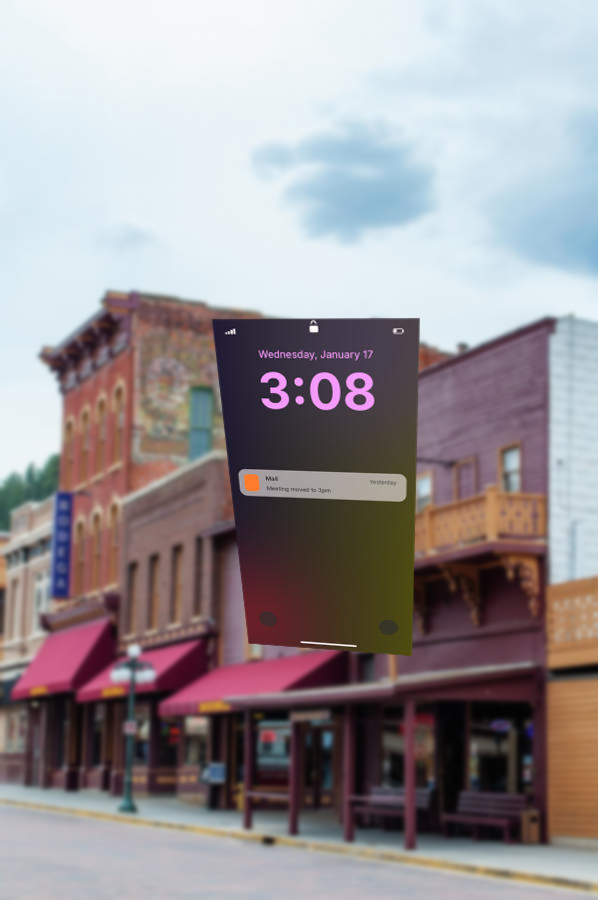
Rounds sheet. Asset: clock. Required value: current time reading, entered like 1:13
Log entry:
3:08
